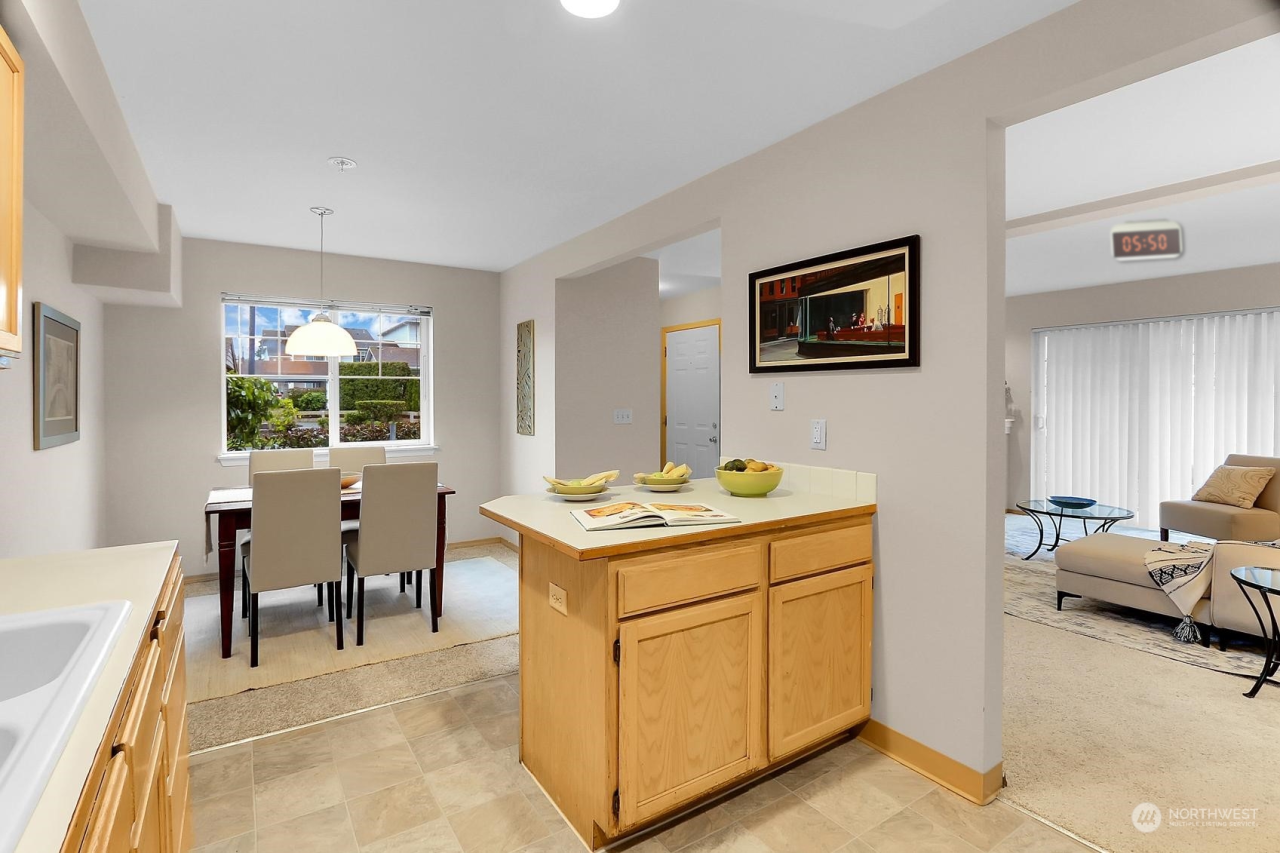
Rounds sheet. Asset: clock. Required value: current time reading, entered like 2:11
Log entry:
5:50
